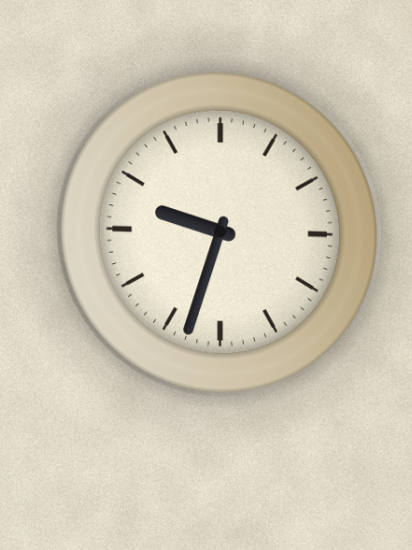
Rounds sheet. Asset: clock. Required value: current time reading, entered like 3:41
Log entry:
9:33
